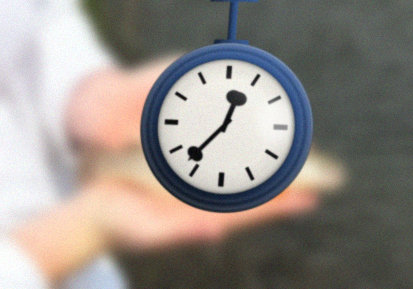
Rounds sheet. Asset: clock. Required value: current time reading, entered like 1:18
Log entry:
12:37
